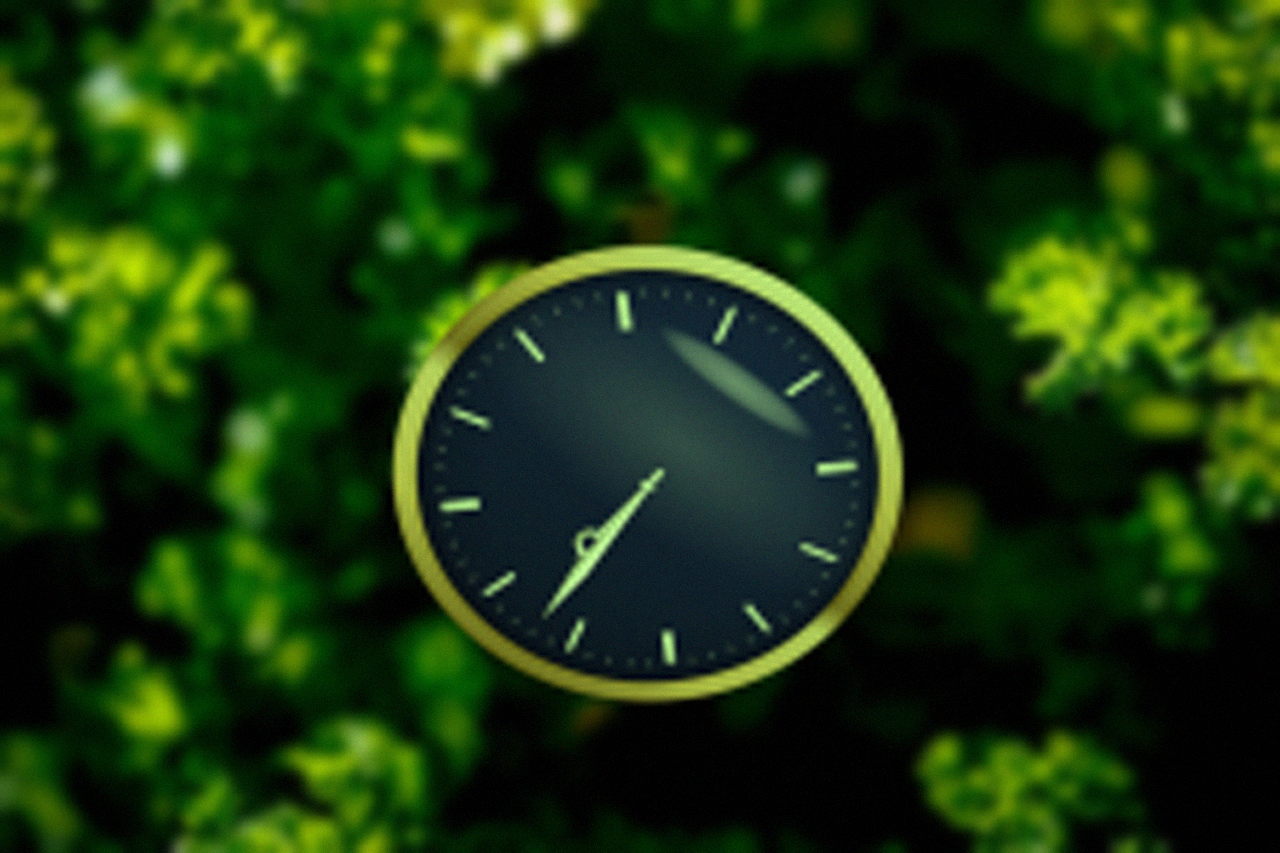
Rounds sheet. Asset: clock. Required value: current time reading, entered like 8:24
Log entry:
7:37
